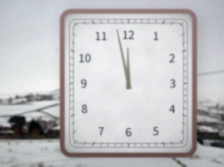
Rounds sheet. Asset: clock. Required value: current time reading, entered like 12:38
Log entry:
11:58
